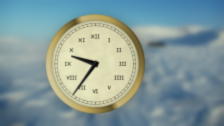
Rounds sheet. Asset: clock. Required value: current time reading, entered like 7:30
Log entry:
9:36
